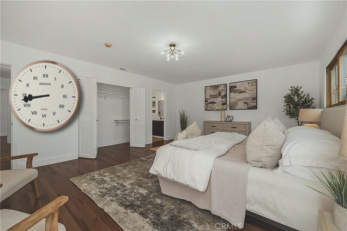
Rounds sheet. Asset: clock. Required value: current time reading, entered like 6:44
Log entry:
8:43
